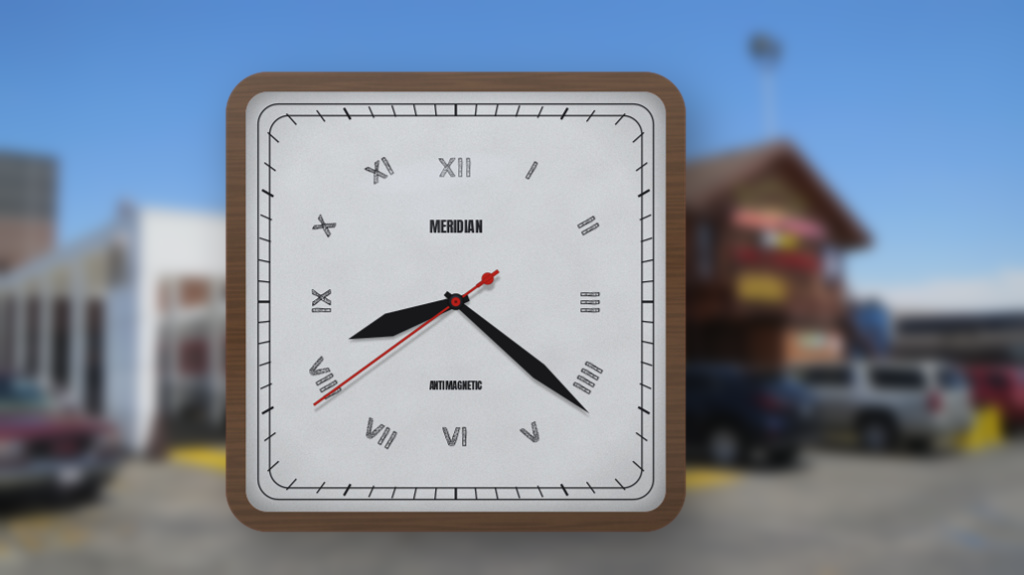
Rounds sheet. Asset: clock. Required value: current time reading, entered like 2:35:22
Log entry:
8:21:39
